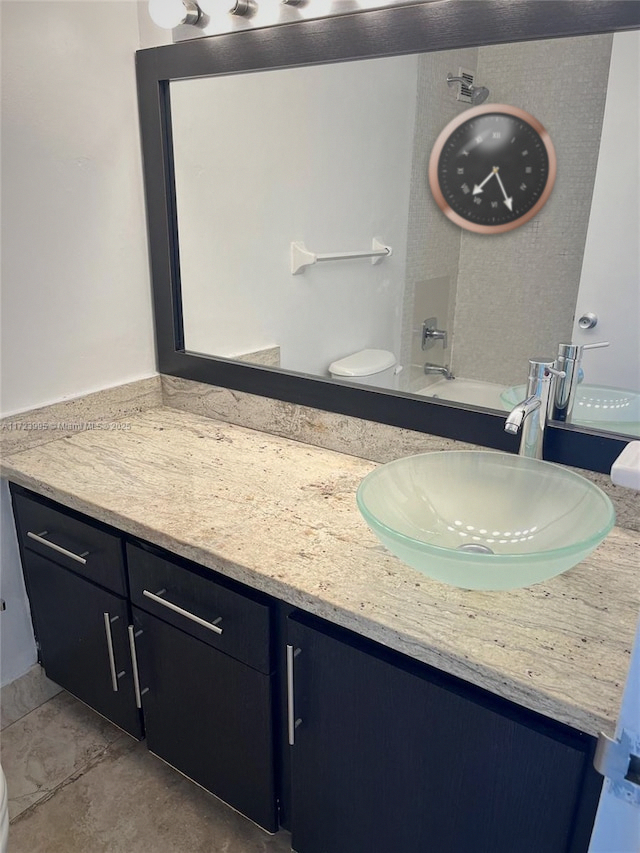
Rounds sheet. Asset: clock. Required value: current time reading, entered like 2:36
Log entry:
7:26
